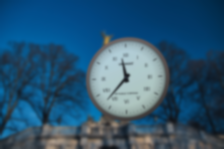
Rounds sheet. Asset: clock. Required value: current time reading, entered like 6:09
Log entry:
11:37
